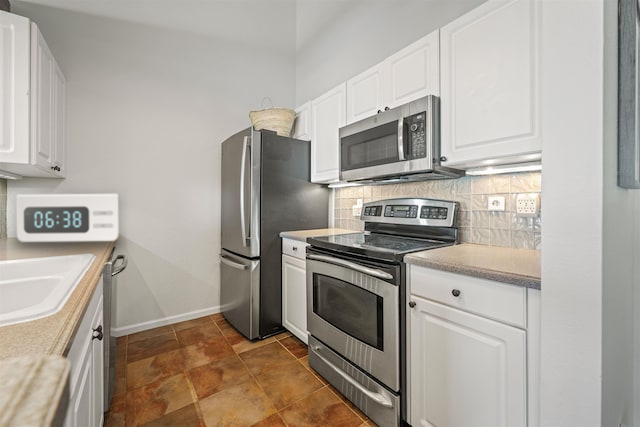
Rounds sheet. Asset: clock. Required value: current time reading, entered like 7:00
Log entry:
6:38
